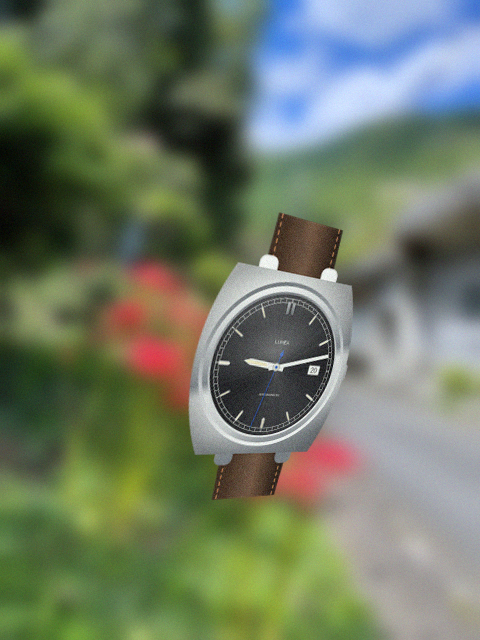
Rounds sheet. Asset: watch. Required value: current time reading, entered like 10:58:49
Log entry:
9:12:32
